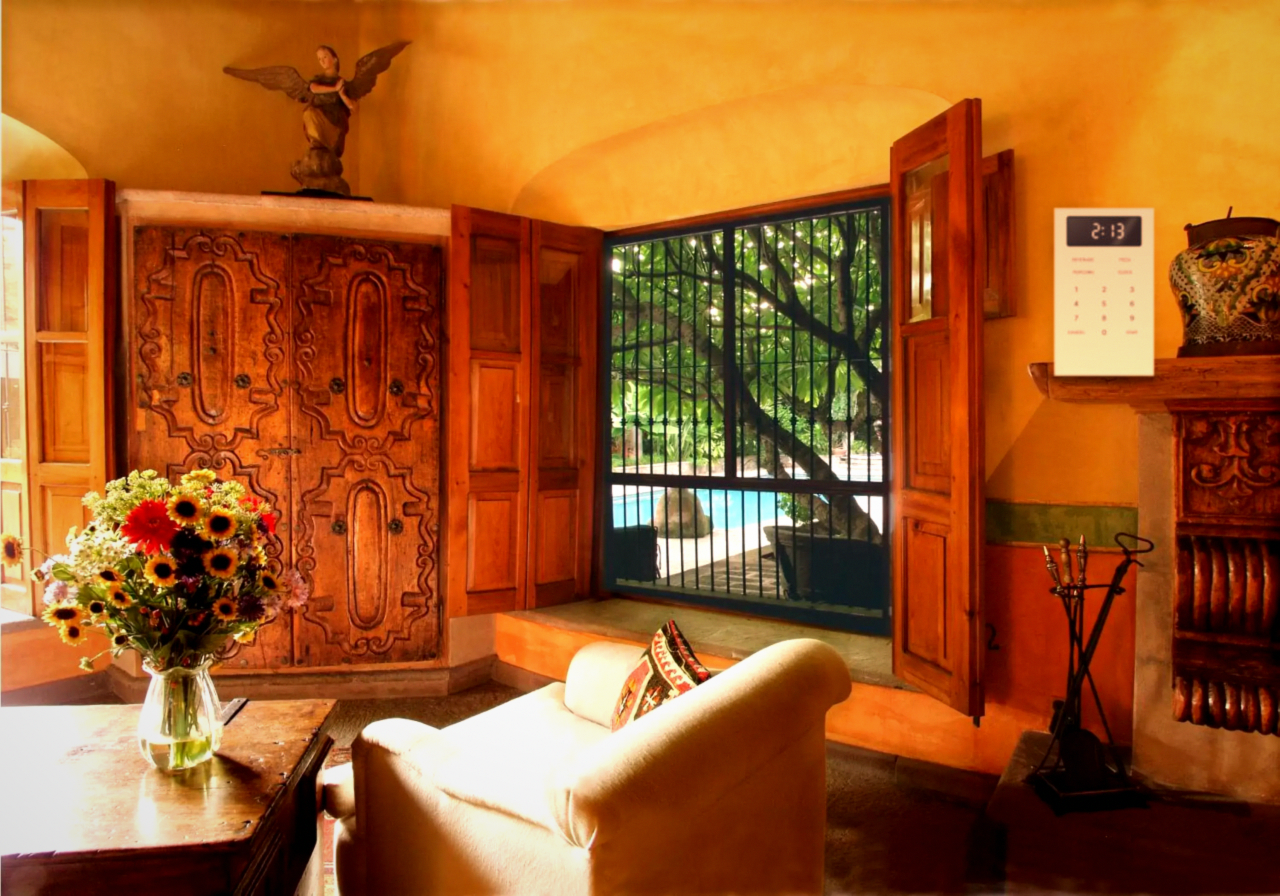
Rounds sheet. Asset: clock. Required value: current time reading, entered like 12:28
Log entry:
2:13
